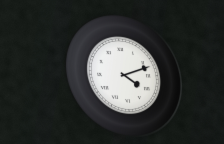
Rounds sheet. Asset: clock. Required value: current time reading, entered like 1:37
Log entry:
4:12
